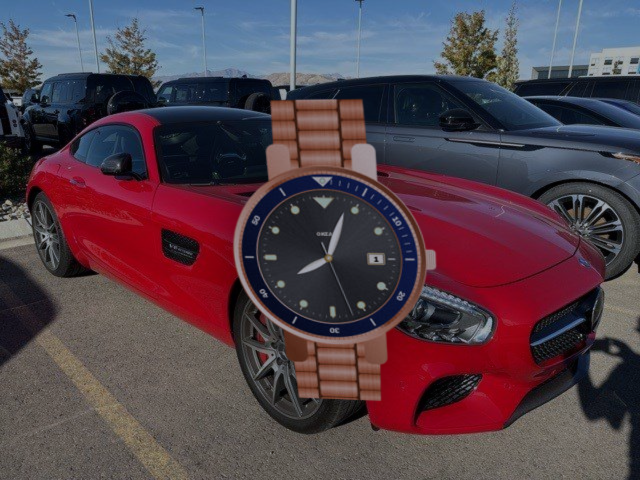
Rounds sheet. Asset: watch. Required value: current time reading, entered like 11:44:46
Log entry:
8:03:27
